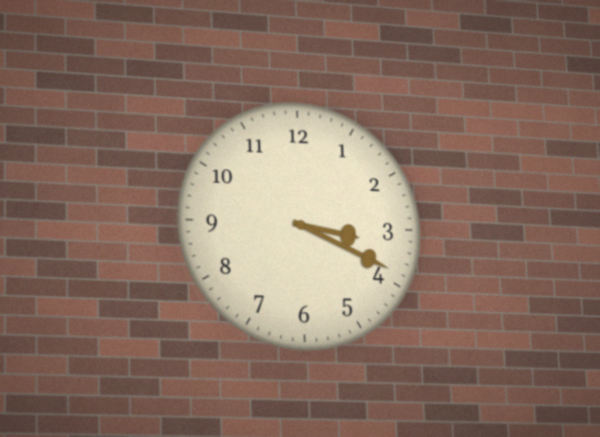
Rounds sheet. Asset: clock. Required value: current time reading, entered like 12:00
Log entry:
3:19
